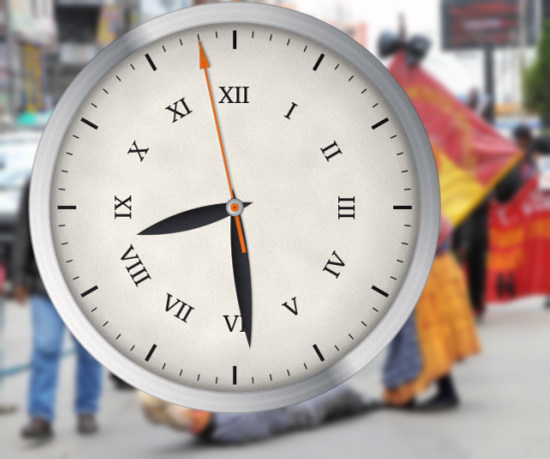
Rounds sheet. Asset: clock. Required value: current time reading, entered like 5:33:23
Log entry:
8:28:58
